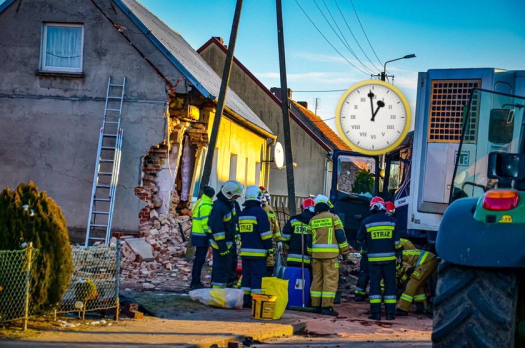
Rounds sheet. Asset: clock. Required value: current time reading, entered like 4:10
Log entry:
12:59
